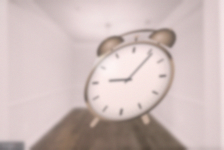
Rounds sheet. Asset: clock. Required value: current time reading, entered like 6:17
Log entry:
9:06
